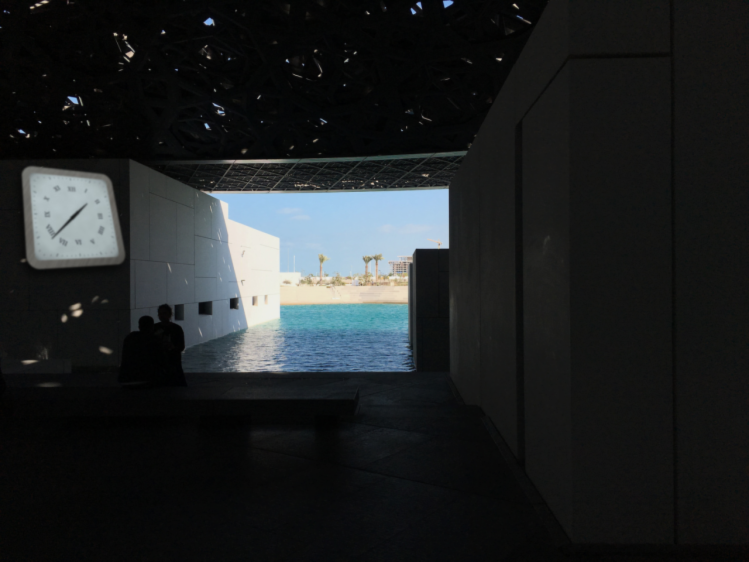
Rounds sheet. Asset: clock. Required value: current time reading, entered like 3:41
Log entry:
1:38
